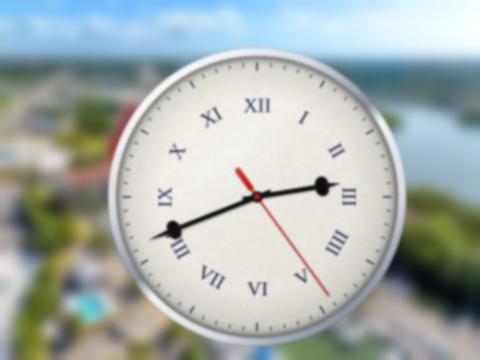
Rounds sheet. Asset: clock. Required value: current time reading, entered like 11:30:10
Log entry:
2:41:24
